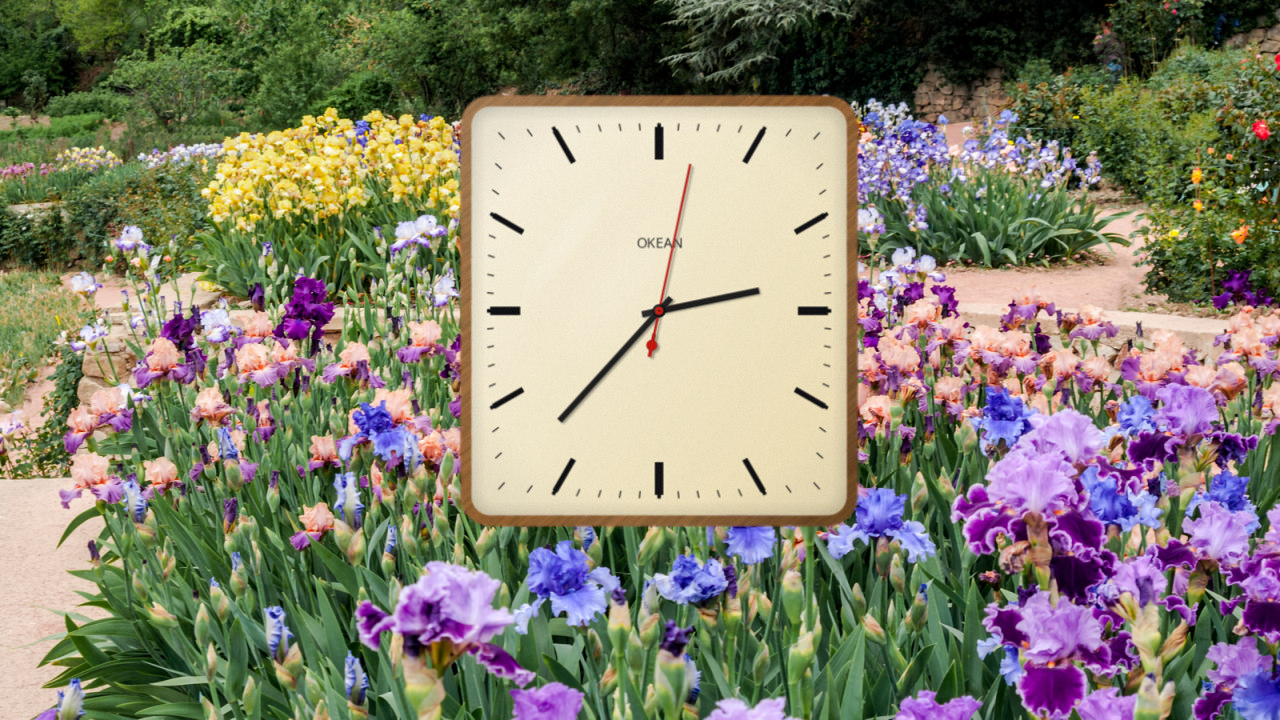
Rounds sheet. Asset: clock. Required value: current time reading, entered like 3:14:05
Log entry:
2:37:02
